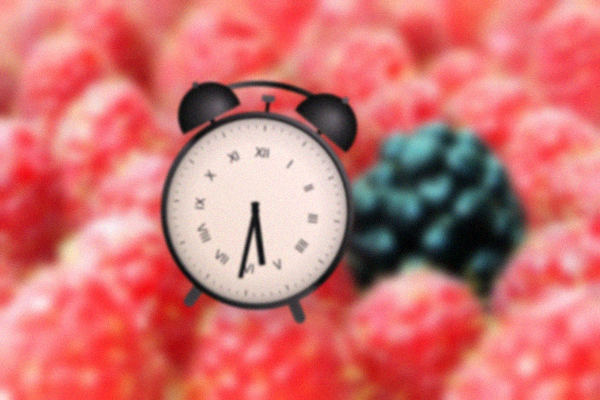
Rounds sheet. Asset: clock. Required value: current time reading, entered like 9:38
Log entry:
5:31
